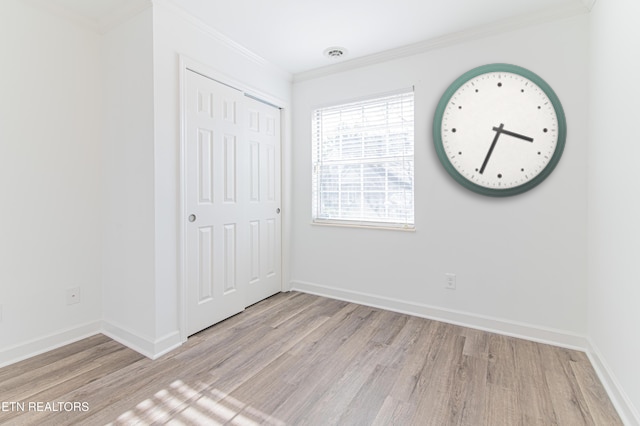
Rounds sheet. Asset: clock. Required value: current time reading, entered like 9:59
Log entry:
3:34
